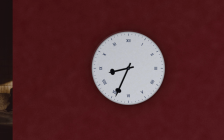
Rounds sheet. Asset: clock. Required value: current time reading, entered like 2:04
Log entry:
8:34
